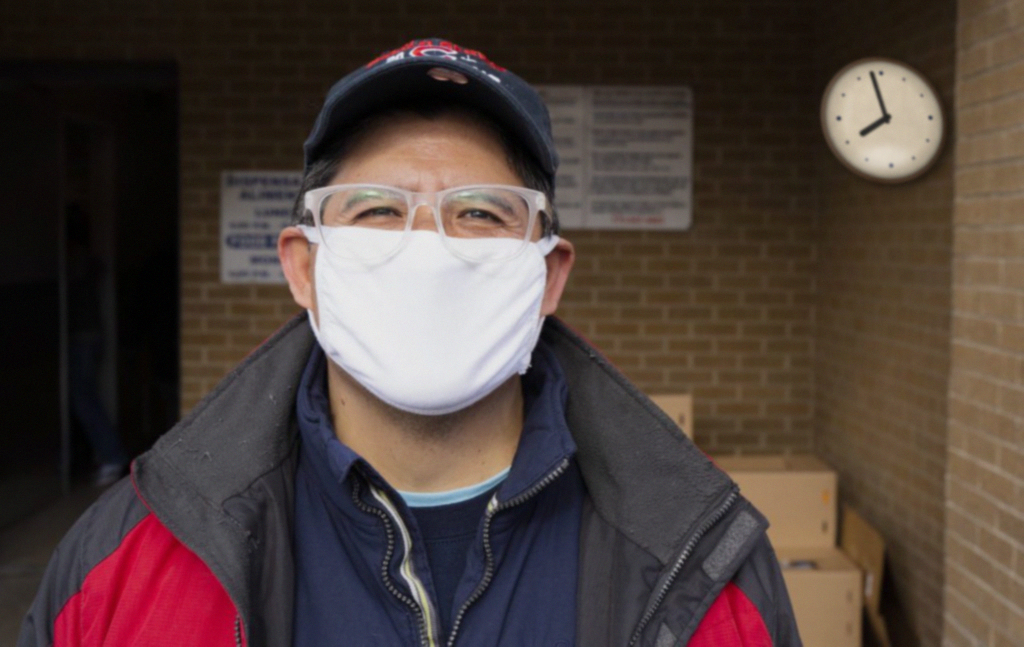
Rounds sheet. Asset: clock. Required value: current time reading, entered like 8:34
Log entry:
7:58
